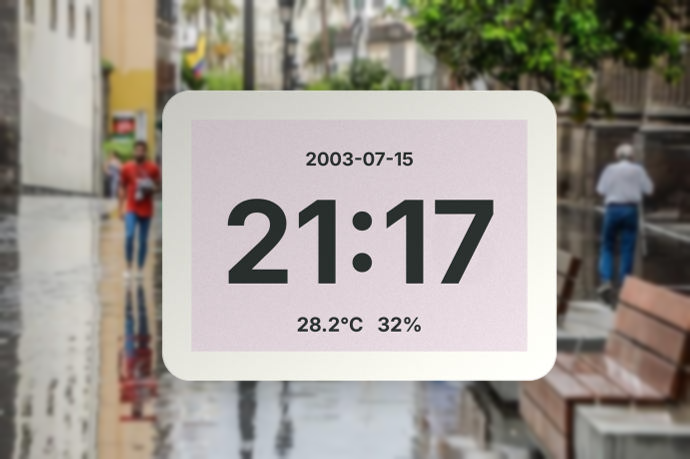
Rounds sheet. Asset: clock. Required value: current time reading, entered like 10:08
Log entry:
21:17
